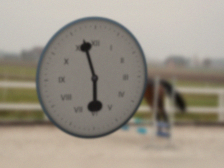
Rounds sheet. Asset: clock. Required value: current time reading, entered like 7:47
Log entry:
5:57
